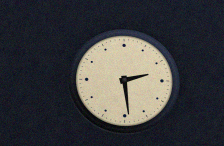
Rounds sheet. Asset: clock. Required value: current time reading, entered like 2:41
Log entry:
2:29
